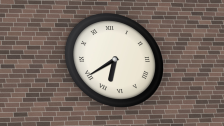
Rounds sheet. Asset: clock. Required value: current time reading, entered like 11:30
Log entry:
6:40
